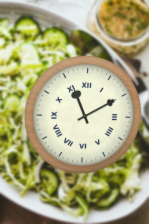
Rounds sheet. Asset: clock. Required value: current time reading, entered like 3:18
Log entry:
11:10
